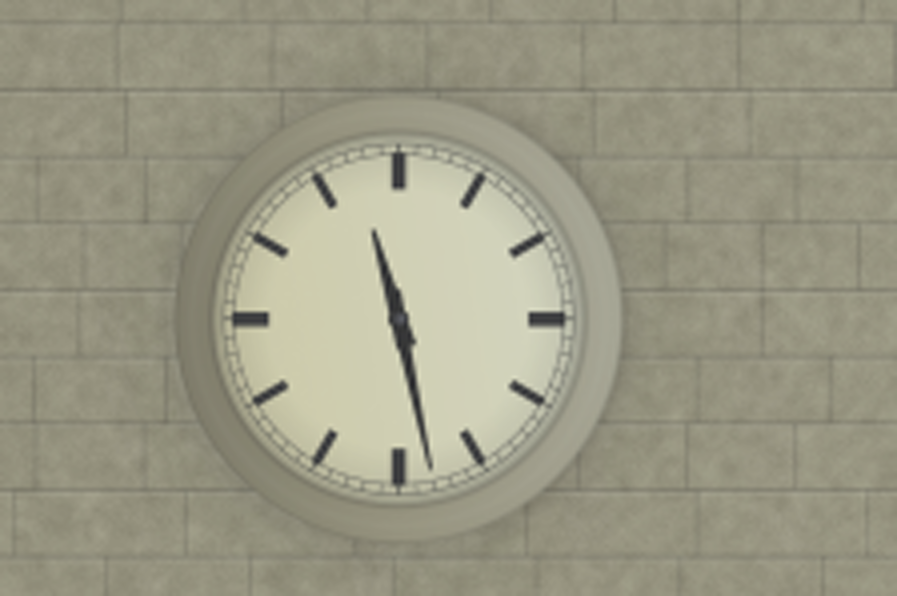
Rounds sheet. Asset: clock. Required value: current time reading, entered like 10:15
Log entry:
11:28
